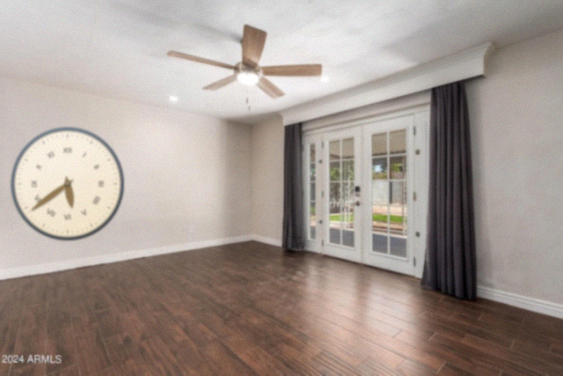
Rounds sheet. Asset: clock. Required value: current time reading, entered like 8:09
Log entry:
5:39
